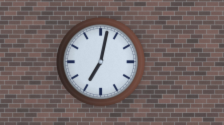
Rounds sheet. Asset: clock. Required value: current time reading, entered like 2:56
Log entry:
7:02
